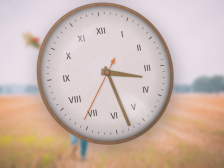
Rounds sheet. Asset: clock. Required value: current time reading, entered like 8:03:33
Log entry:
3:27:36
